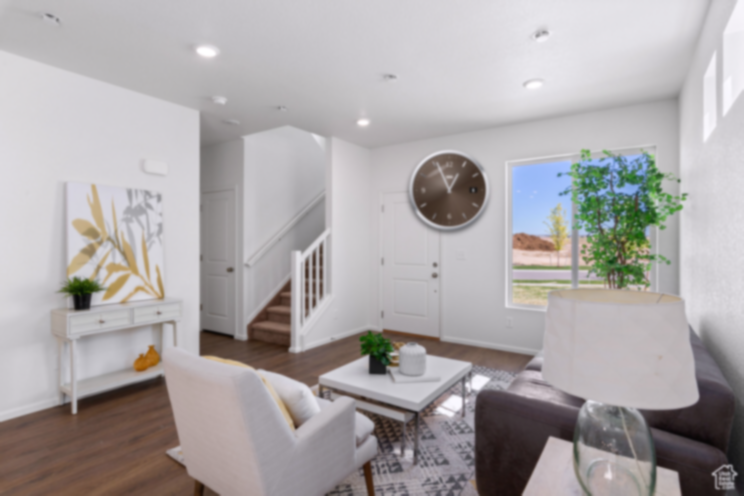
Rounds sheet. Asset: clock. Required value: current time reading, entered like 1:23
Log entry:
12:56
